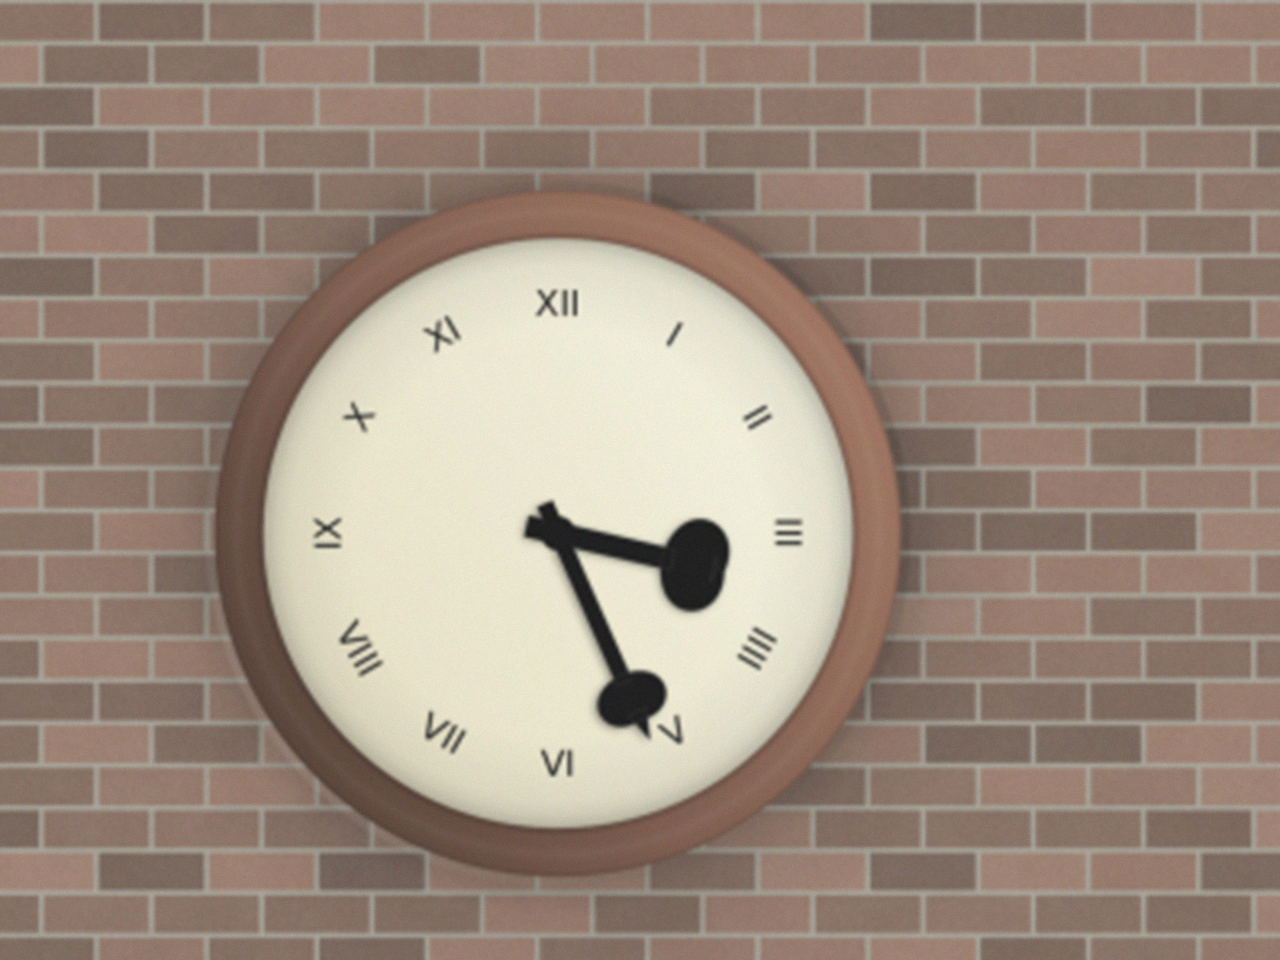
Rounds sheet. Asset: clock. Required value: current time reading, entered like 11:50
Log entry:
3:26
